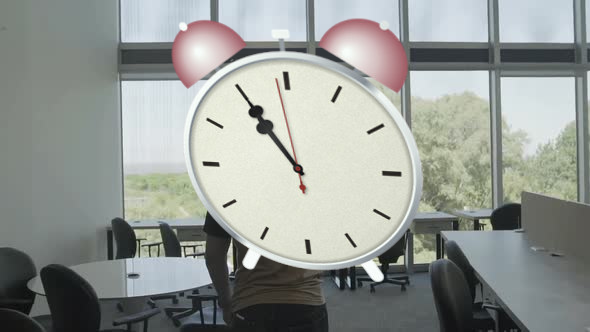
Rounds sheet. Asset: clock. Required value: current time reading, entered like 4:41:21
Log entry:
10:54:59
